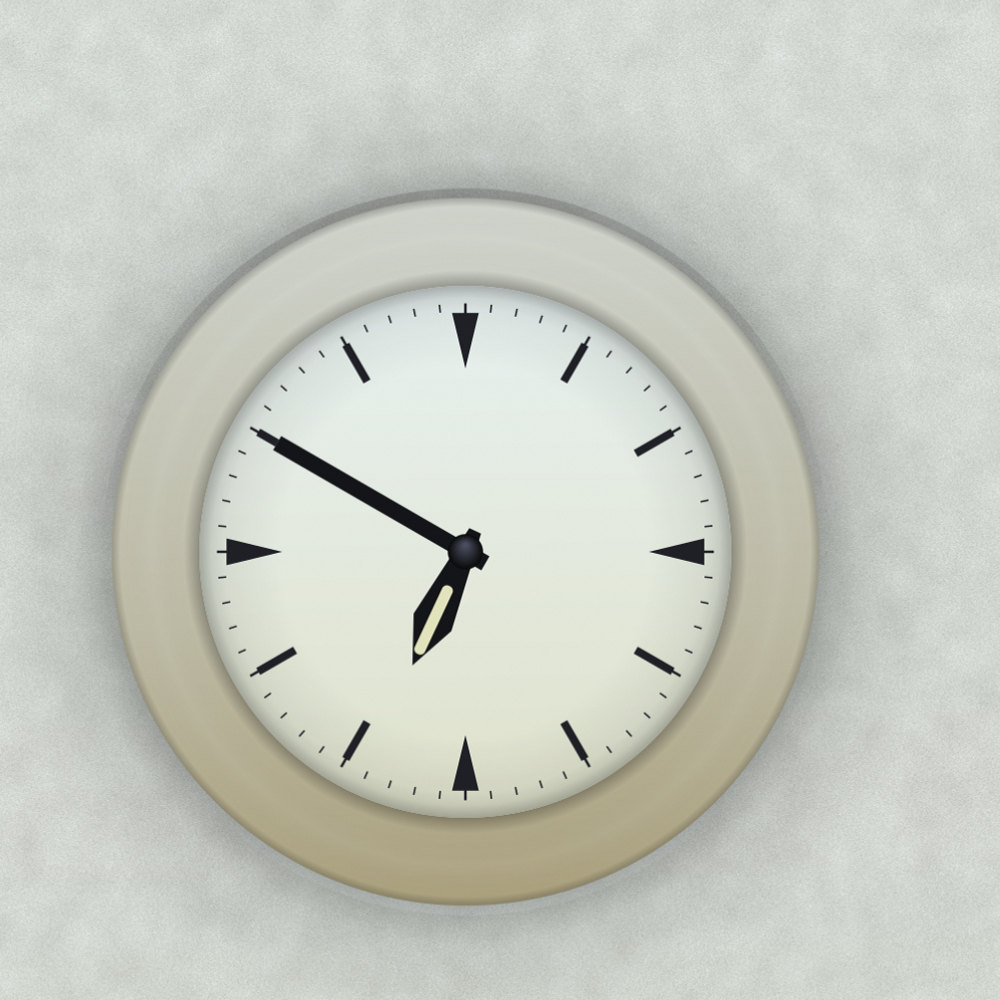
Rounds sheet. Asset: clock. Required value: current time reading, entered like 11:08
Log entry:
6:50
